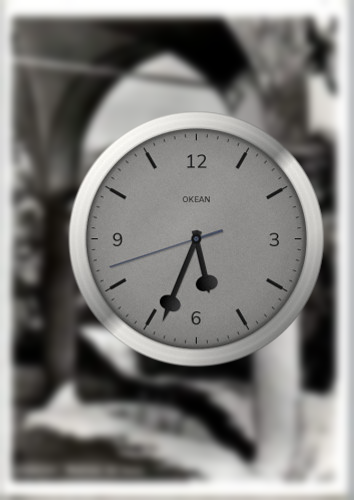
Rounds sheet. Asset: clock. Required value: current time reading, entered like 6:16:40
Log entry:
5:33:42
